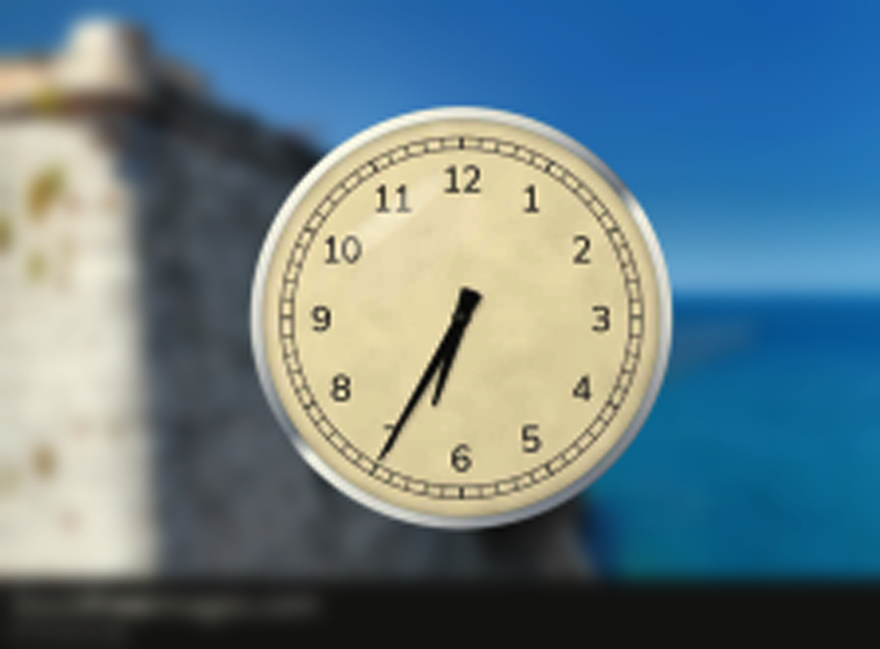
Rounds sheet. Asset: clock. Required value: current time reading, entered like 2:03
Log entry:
6:35
